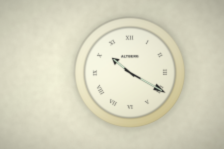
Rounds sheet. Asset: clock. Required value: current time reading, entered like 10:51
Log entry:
10:20
